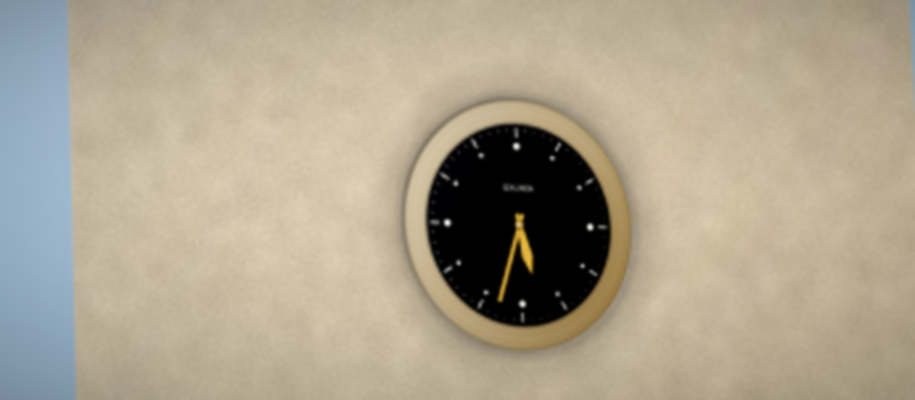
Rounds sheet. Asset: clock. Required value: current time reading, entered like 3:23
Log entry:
5:33
